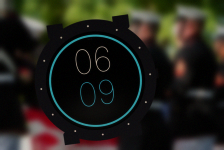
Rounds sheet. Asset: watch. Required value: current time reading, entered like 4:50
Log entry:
6:09
